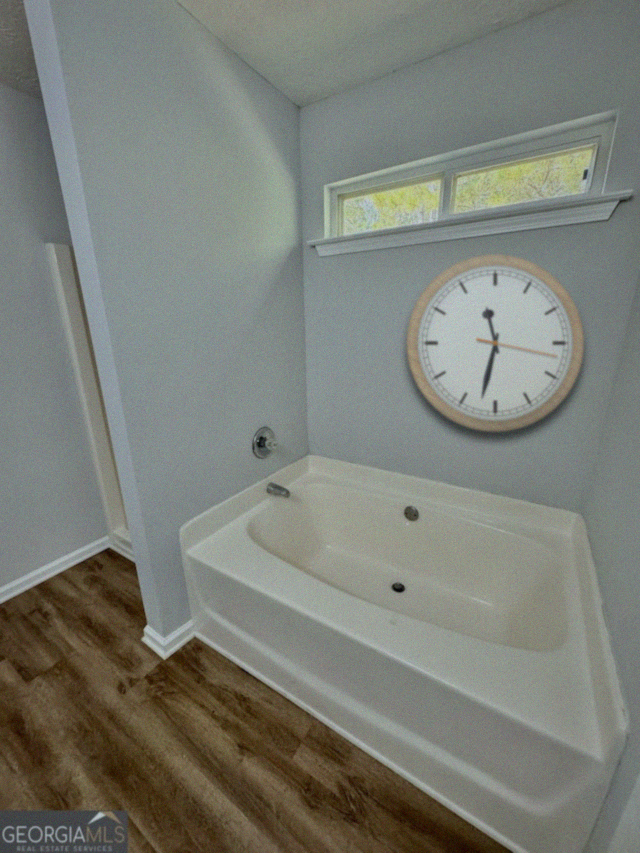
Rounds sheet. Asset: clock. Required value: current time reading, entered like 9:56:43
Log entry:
11:32:17
